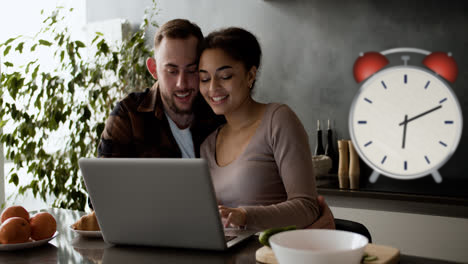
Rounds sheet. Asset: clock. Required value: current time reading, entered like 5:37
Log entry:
6:11
